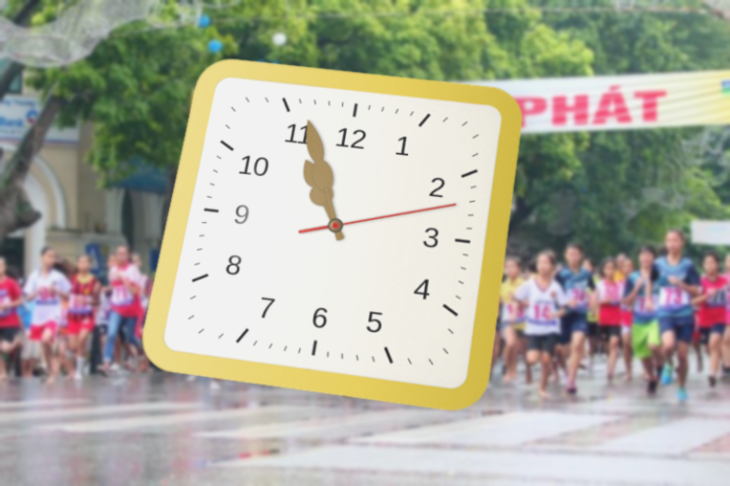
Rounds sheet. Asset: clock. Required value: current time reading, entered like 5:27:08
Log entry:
10:56:12
